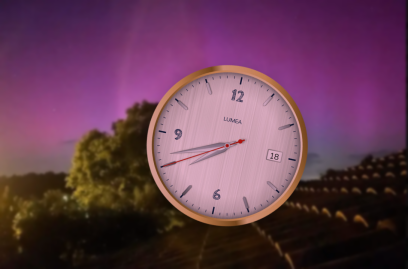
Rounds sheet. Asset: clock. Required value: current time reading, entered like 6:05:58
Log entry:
7:41:40
